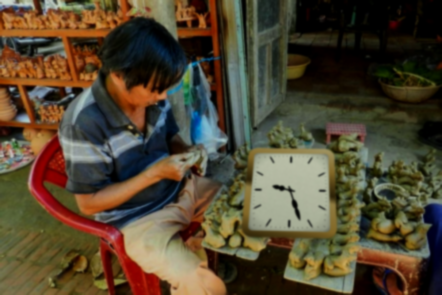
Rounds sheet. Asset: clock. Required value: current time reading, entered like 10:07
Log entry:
9:27
